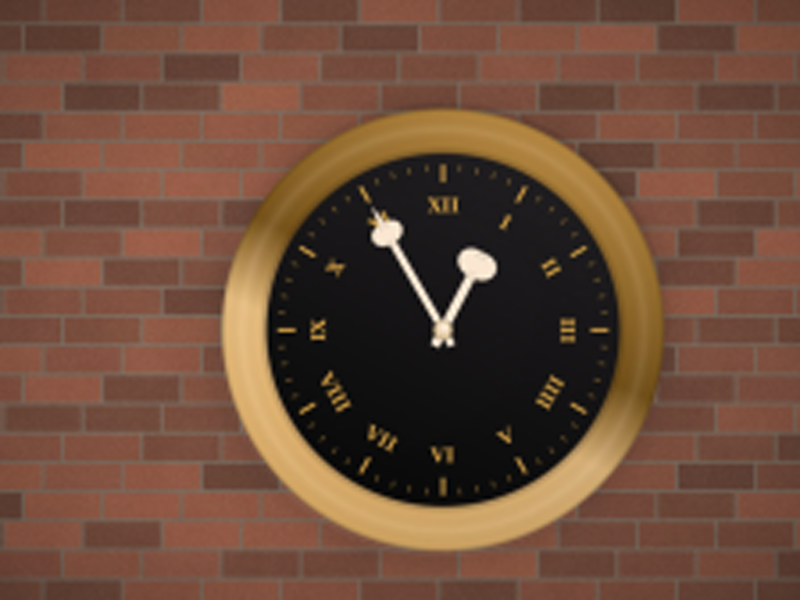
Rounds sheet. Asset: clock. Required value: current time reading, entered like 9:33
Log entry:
12:55
